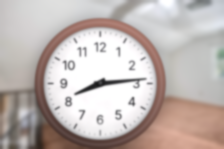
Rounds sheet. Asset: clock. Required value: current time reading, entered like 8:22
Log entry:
8:14
